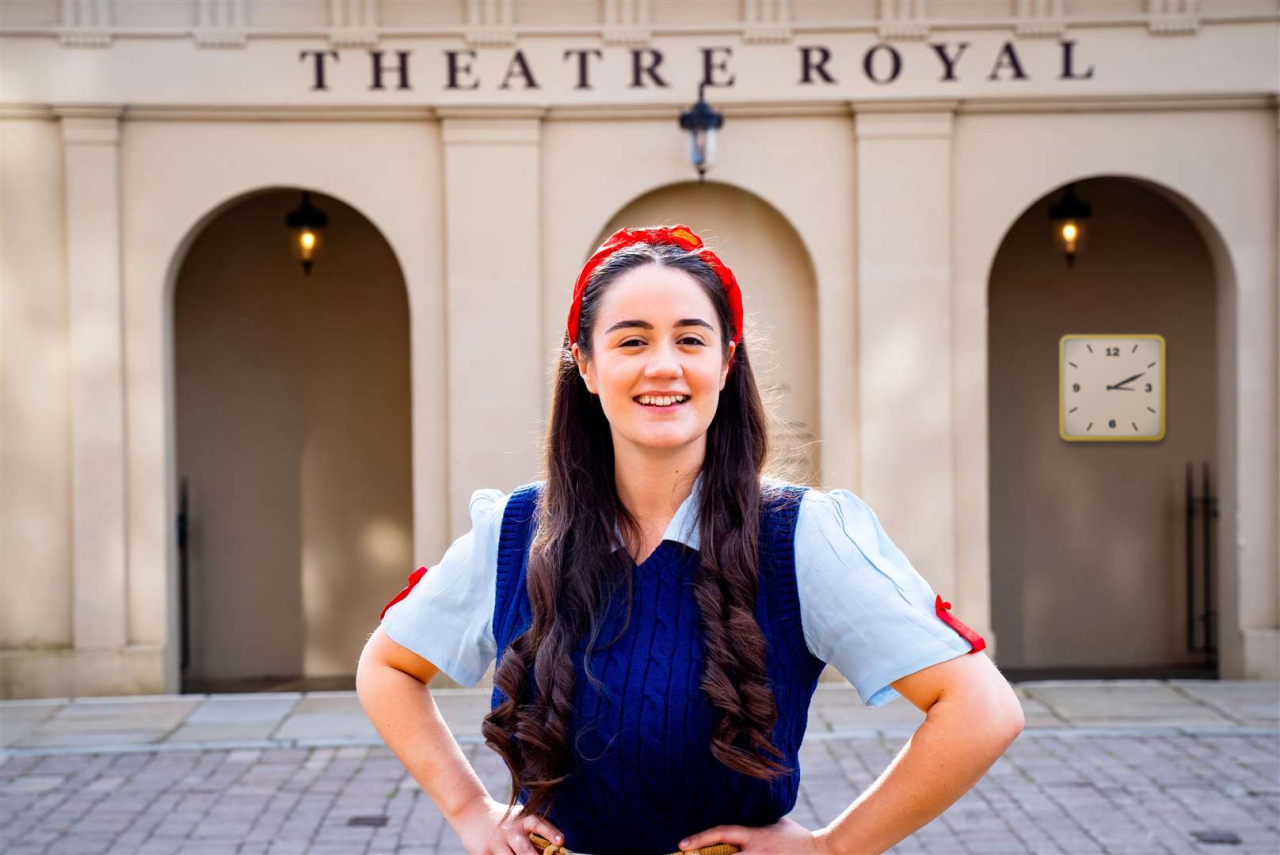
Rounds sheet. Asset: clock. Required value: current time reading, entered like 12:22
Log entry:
3:11
